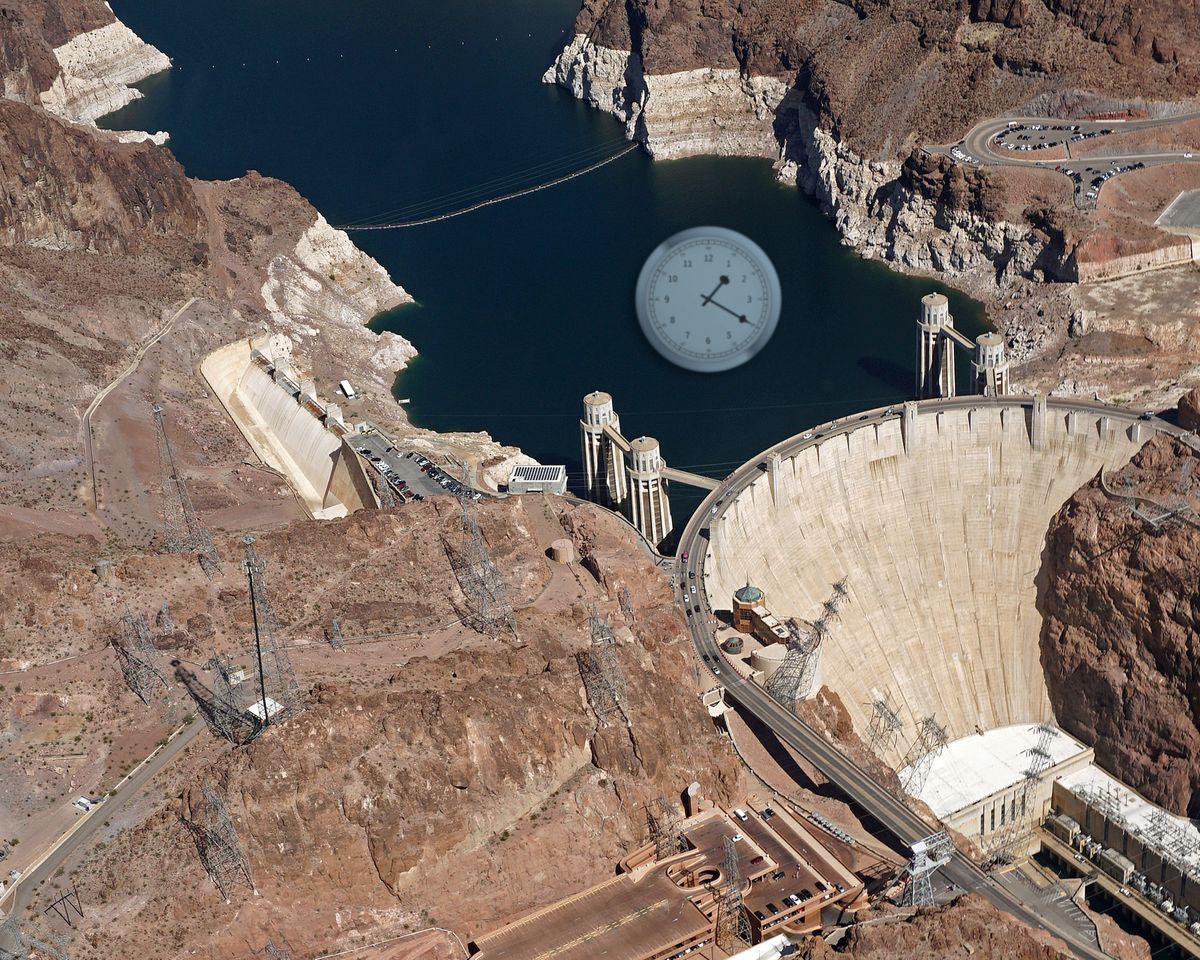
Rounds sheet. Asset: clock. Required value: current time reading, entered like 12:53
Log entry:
1:20
